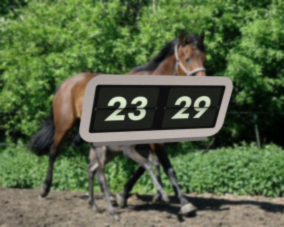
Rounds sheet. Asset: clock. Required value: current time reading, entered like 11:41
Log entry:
23:29
